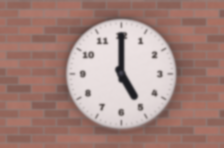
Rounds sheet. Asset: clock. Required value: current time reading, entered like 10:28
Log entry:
5:00
